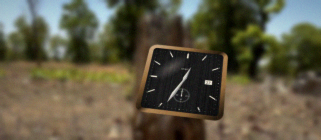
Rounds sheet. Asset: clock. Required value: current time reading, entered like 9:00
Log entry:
12:34
